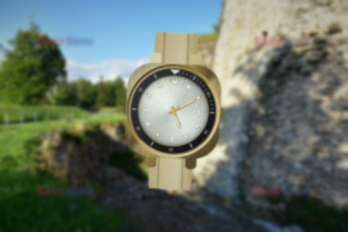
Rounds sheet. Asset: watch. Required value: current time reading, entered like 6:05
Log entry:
5:10
